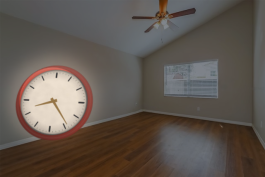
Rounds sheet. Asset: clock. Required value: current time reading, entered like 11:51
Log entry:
8:24
